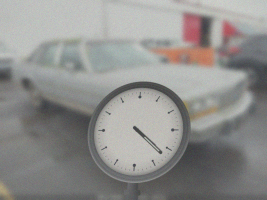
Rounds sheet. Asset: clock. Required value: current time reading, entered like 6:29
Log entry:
4:22
